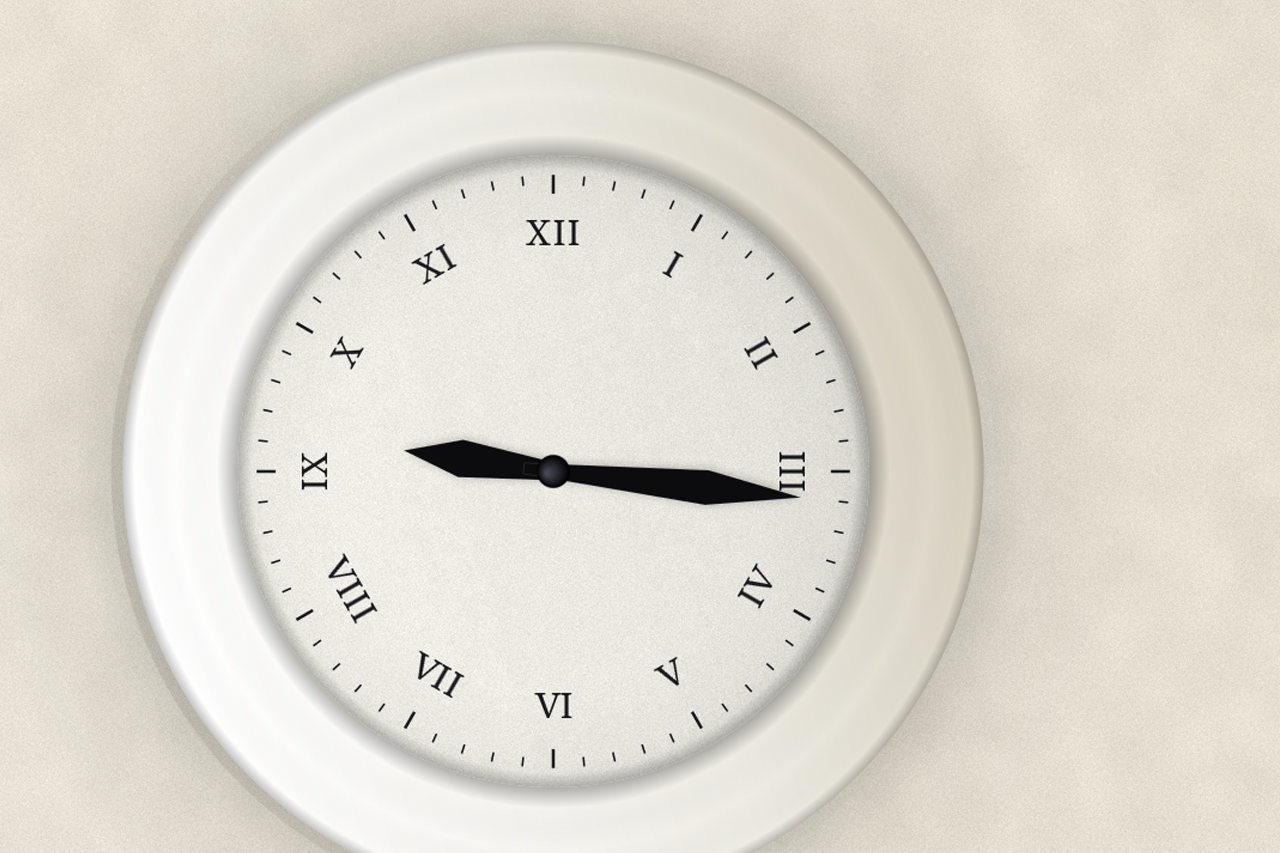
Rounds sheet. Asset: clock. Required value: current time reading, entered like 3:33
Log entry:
9:16
